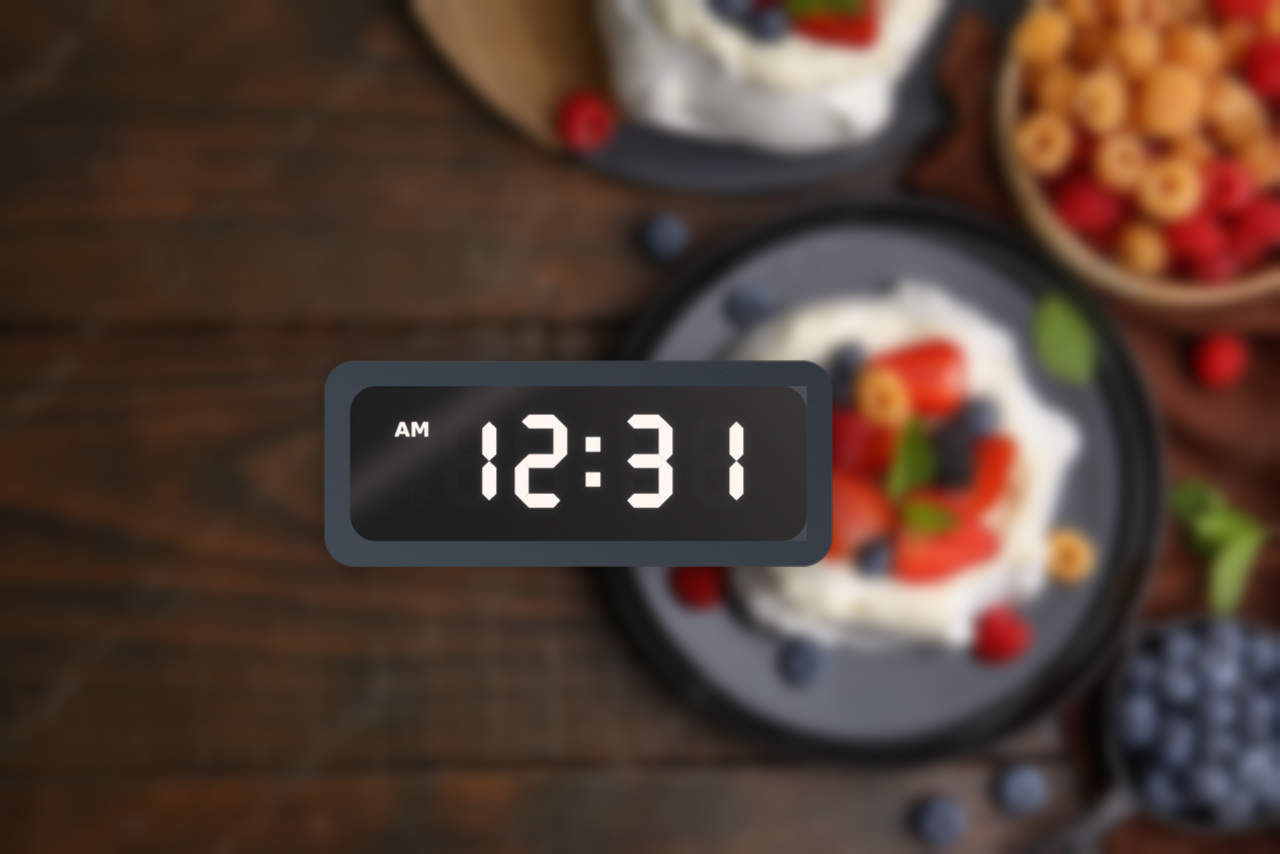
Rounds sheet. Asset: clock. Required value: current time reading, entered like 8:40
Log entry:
12:31
